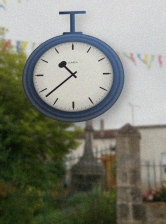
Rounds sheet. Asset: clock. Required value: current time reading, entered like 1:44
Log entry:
10:38
